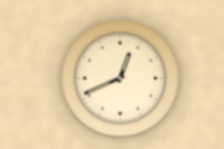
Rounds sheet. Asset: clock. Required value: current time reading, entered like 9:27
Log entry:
12:41
